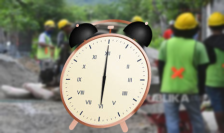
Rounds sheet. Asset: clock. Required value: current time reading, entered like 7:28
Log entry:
6:00
